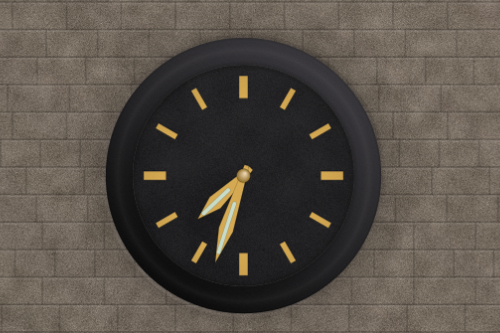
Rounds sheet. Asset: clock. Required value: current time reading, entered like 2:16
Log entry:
7:33
